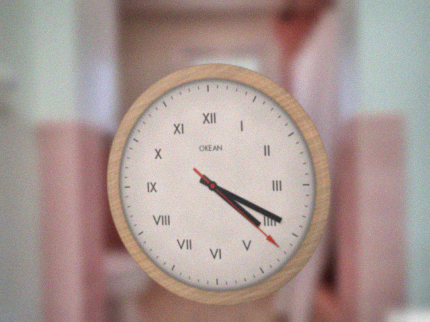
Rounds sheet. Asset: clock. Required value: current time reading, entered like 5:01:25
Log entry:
4:19:22
